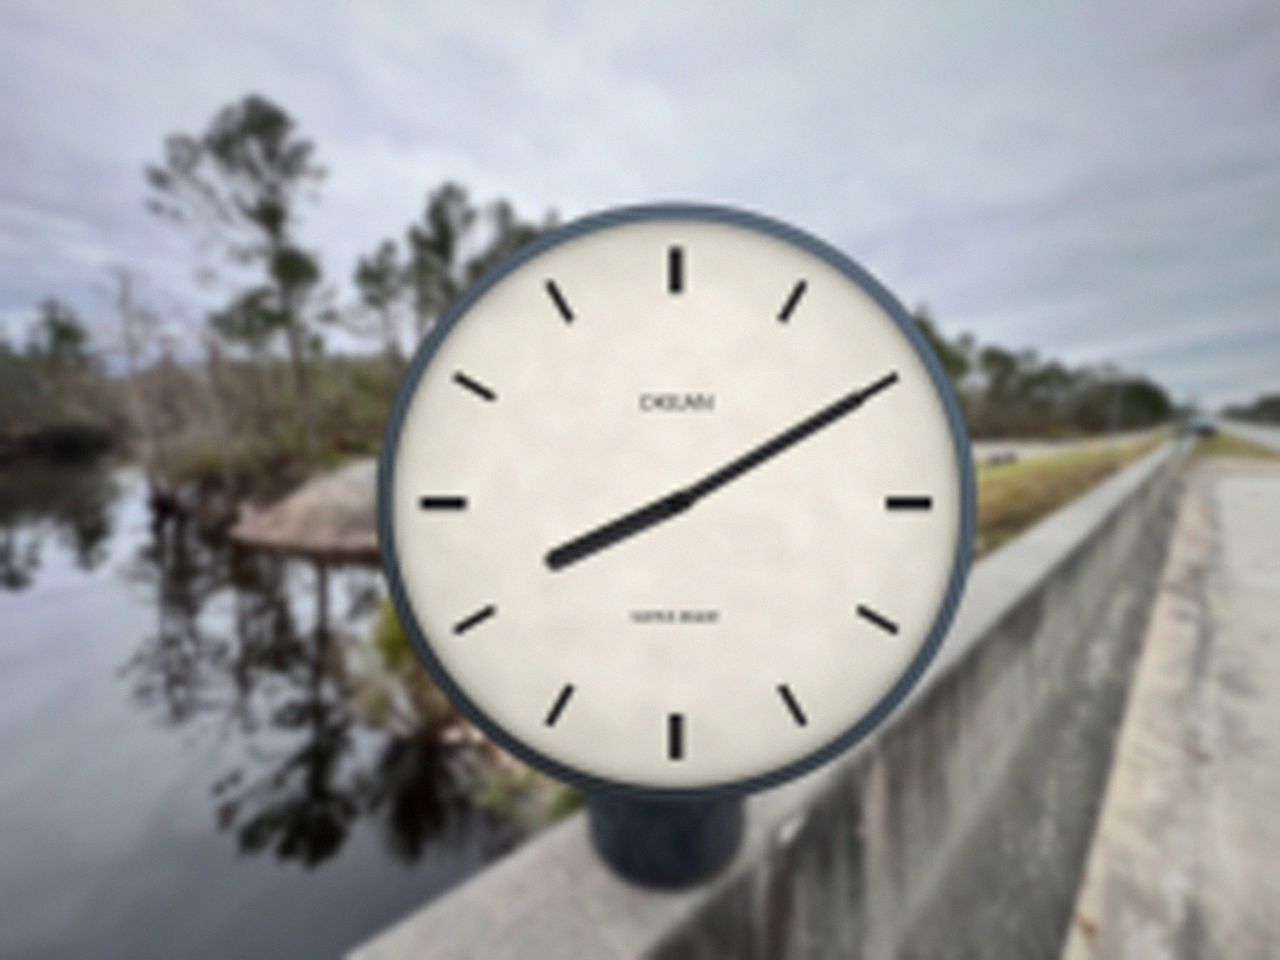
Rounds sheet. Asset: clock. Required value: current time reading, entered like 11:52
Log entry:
8:10
